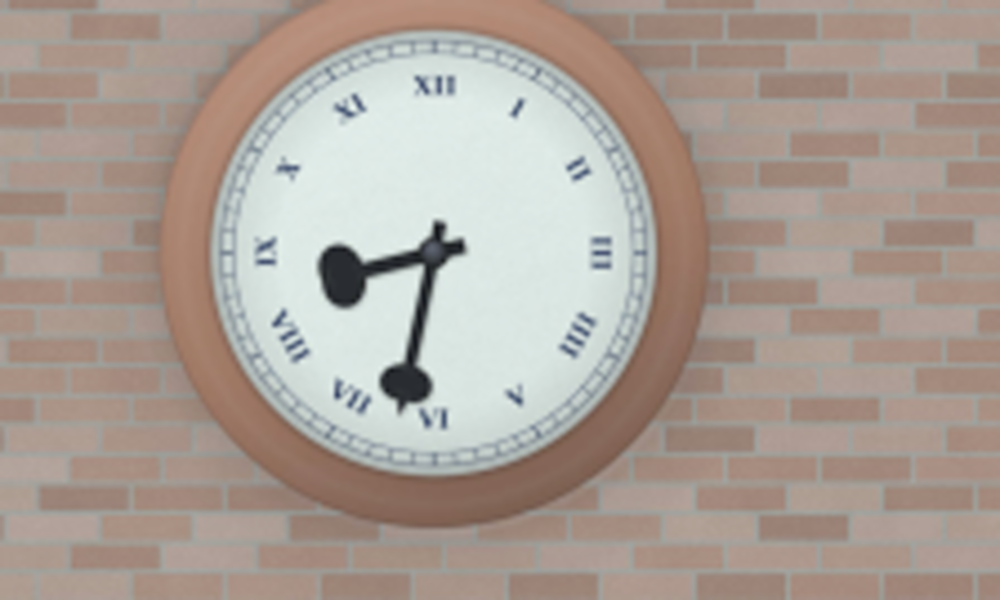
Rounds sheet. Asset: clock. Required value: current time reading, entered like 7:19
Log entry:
8:32
